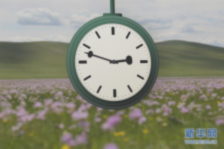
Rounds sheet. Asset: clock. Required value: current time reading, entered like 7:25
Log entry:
2:48
